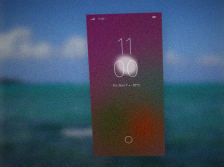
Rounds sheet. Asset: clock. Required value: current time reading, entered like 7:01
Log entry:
11:00
